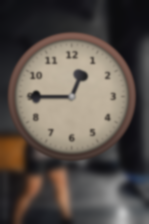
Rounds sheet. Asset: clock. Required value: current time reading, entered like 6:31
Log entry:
12:45
